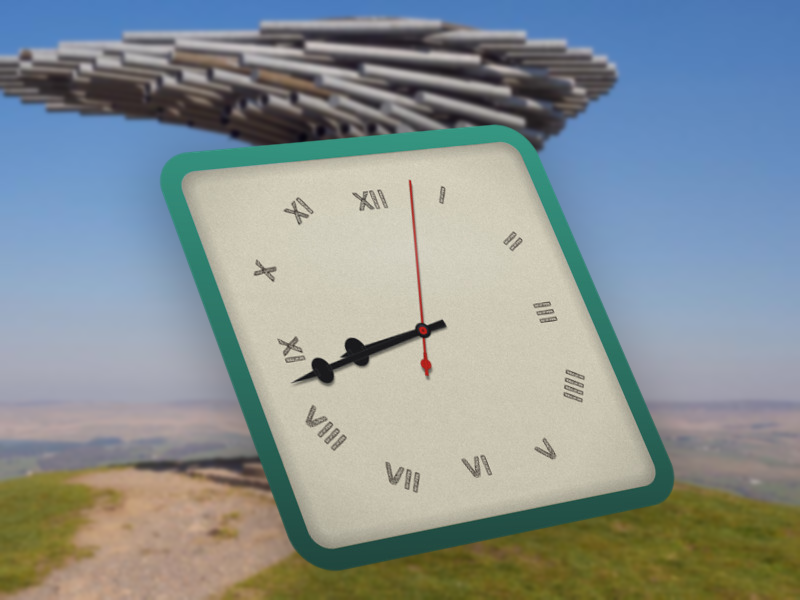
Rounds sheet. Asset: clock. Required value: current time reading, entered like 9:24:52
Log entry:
8:43:03
